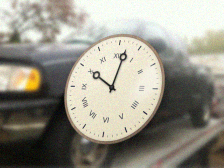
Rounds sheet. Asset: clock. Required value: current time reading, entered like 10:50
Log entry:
10:02
